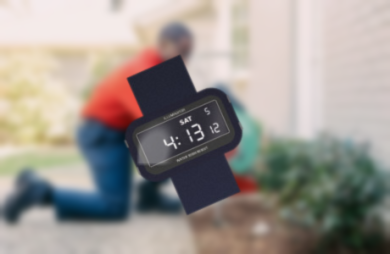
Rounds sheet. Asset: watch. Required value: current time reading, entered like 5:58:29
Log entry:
4:13:12
